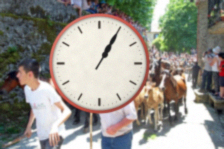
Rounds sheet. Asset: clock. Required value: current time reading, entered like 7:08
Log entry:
1:05
